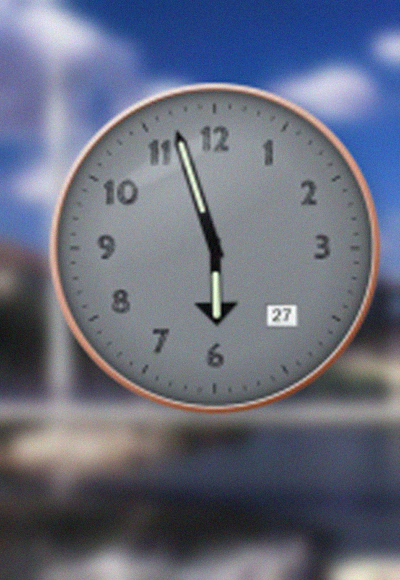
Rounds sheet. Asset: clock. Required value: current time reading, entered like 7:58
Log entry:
5:57
